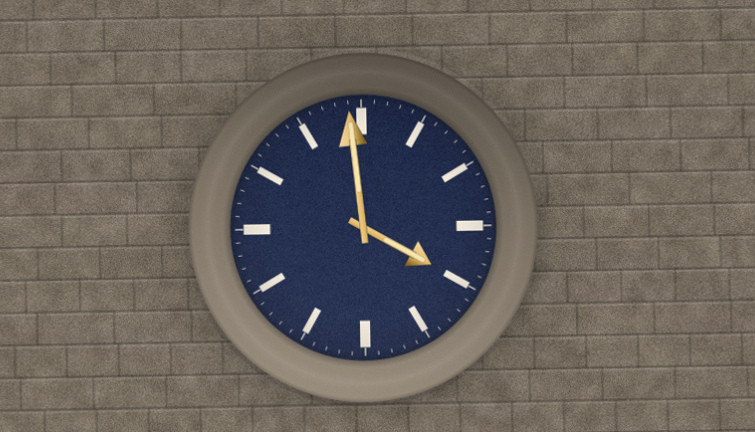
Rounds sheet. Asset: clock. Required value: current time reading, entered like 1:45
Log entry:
3:59
